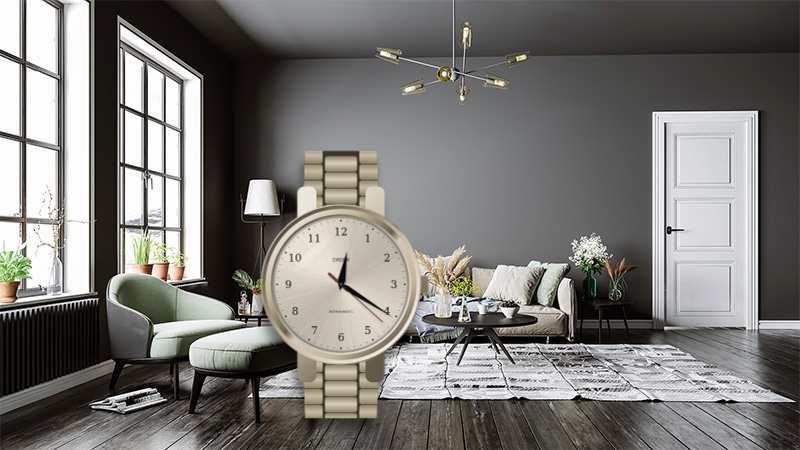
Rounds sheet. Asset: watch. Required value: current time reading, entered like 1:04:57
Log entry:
12:20:22
